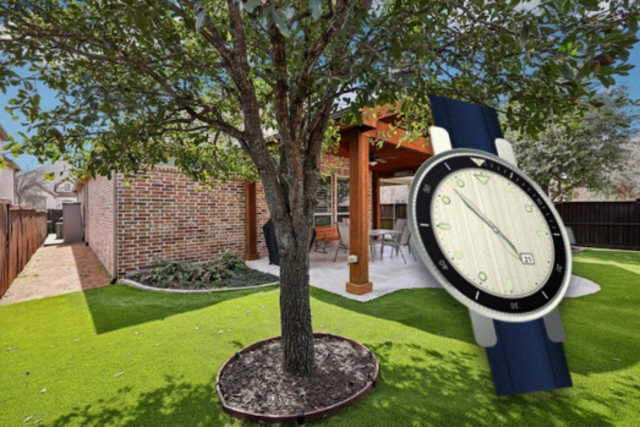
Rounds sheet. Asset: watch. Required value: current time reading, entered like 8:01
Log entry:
4:53
